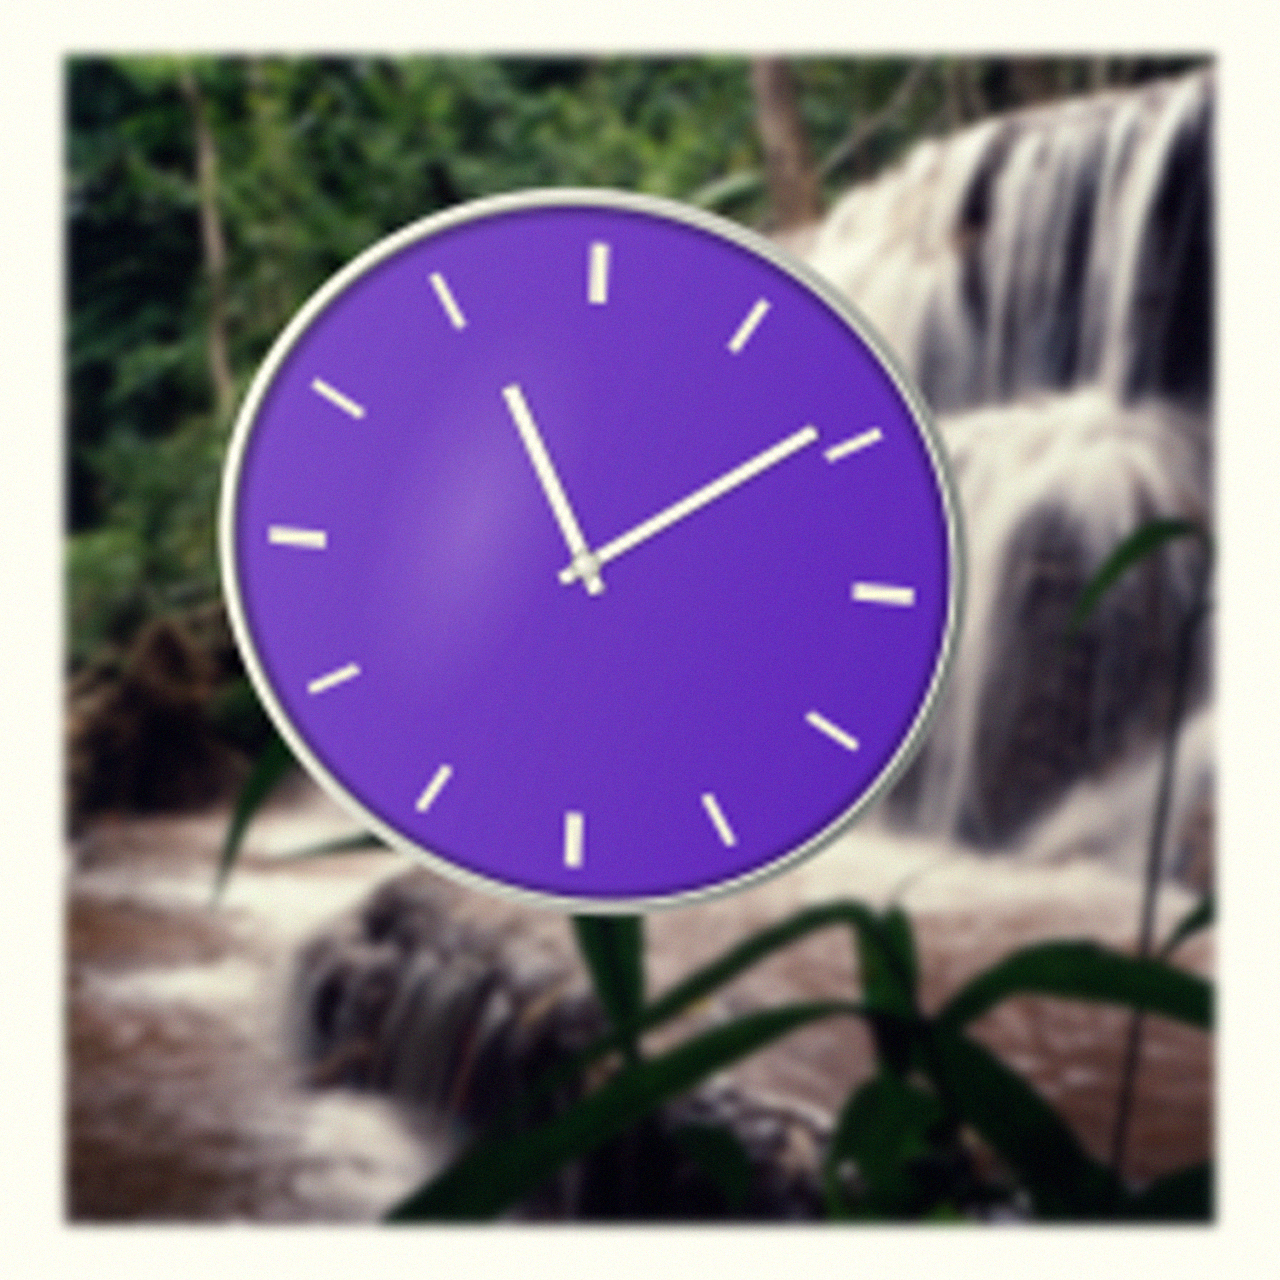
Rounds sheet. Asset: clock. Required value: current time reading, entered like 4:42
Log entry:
11:09
